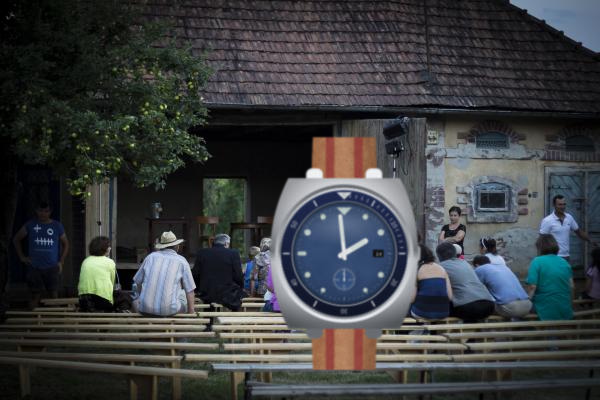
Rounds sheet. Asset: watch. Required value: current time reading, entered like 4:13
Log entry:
1:59
